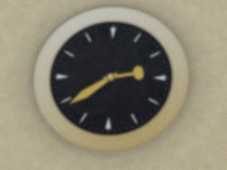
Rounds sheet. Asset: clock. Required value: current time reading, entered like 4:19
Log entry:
2:39
